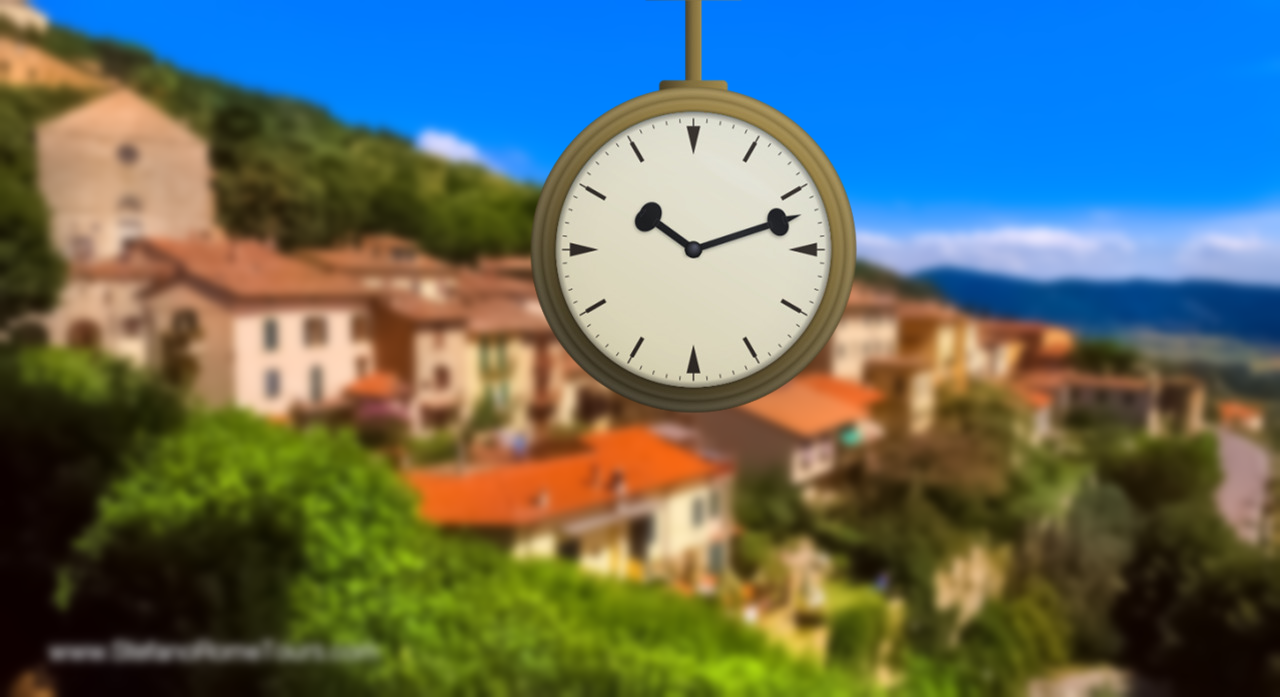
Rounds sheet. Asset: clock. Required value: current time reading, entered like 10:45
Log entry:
10:12
